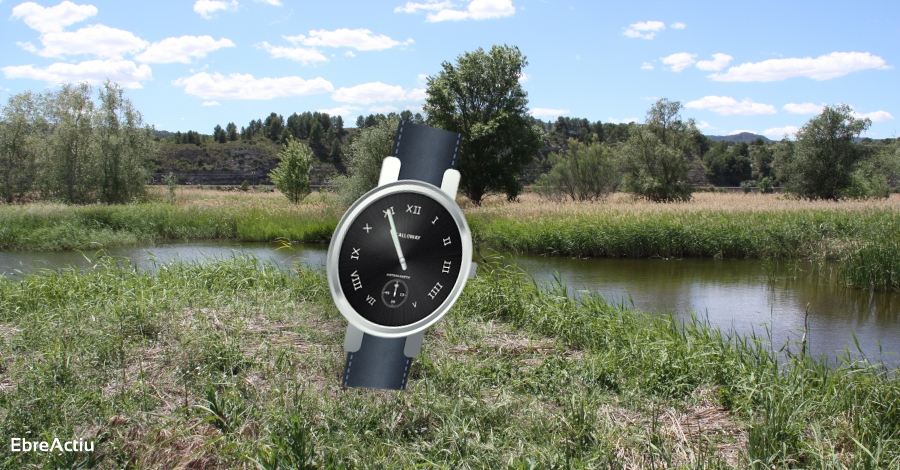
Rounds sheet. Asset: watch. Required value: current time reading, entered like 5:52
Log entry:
10:55
